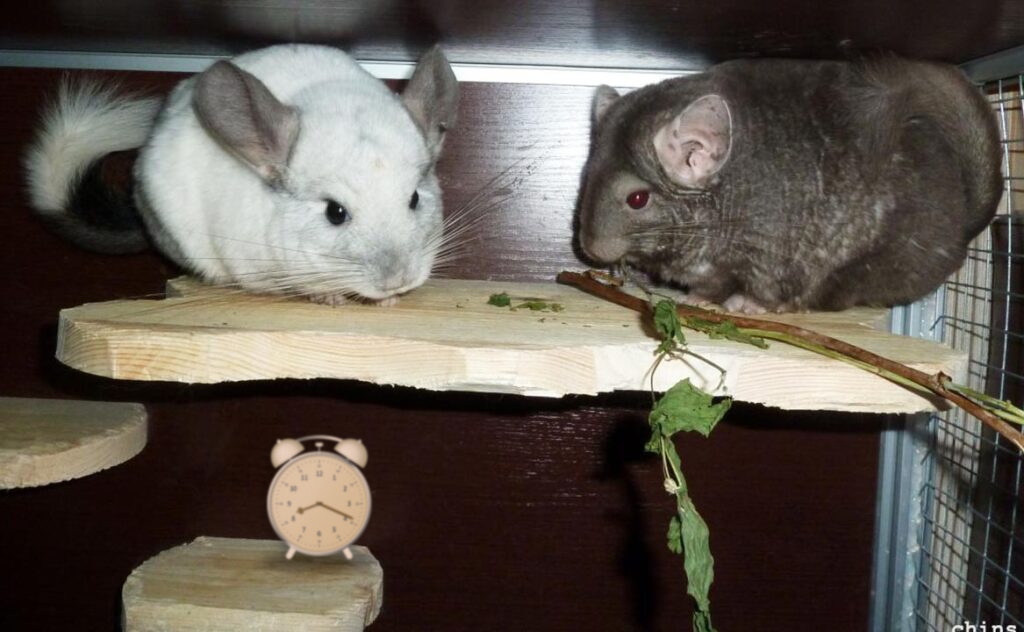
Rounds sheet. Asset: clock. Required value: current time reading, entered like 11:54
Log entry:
8:19
